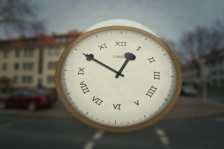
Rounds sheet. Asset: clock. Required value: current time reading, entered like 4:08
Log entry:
12:50
